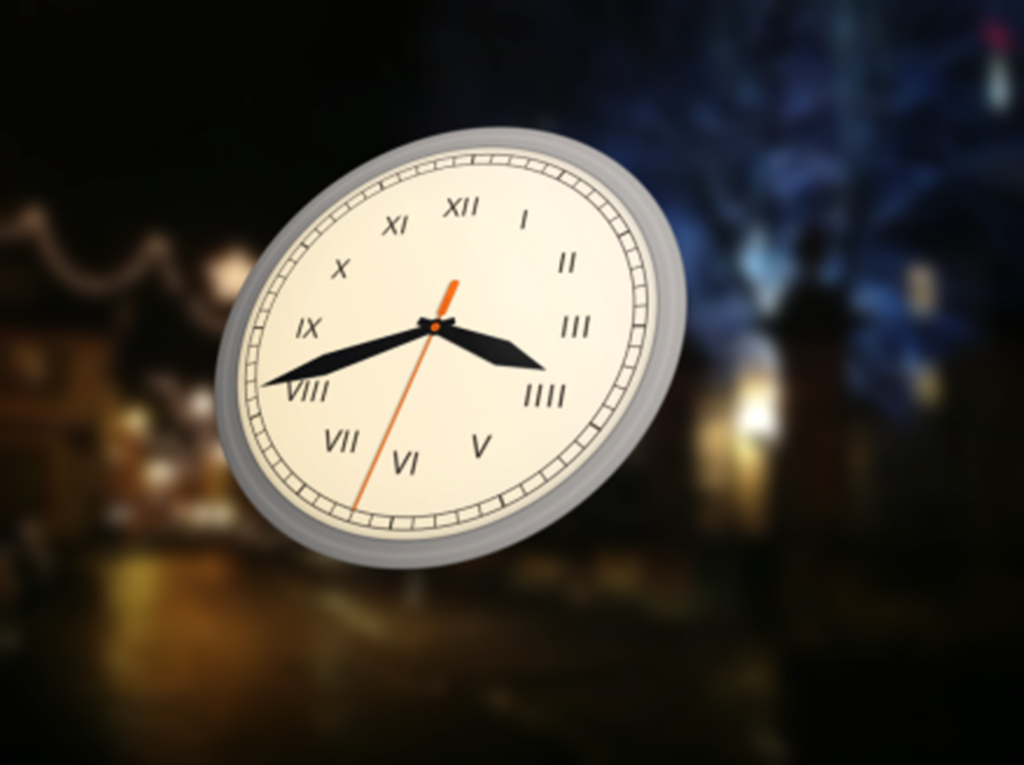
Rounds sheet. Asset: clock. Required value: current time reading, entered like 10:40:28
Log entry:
3:41:32
